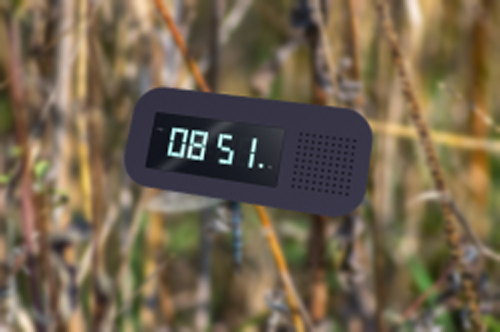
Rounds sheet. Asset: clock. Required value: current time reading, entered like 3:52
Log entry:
8:51
